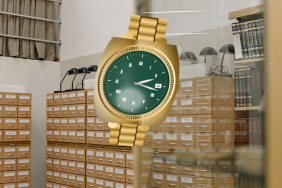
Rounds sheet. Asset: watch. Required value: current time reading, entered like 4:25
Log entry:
2:17
